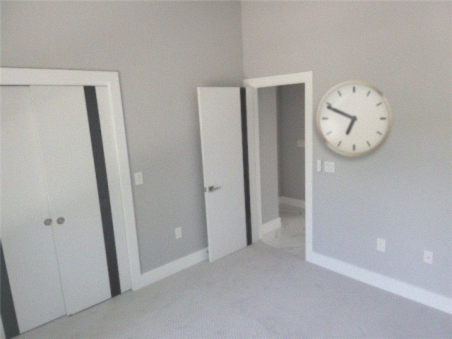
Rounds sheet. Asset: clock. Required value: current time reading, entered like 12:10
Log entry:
6:49
